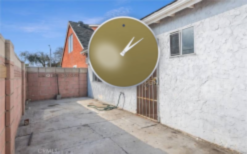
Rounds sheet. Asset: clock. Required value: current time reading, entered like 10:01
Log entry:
1:09
